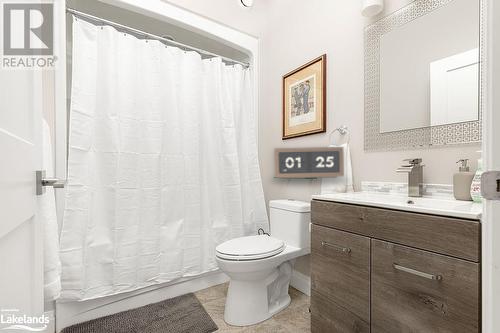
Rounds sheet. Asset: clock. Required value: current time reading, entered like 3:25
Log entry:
1:25
